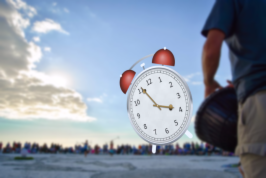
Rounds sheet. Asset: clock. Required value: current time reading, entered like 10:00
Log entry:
3:56
